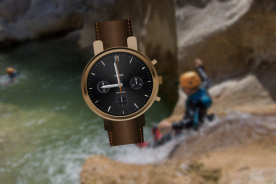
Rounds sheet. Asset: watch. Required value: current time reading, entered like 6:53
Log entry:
8:59
